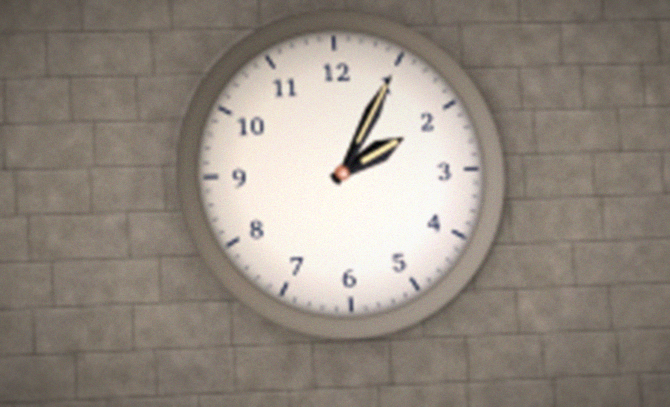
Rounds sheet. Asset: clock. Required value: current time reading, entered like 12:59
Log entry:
2:05
